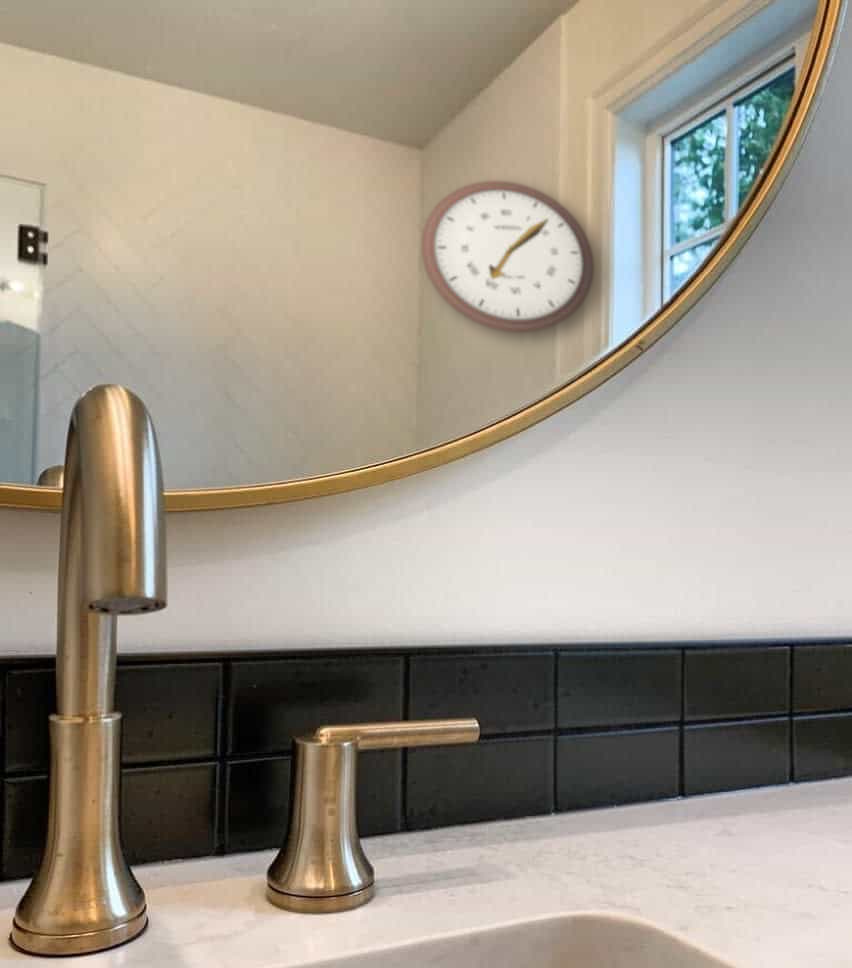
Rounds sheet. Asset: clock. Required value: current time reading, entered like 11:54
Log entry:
7:08
